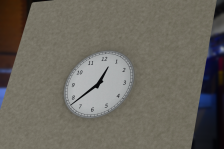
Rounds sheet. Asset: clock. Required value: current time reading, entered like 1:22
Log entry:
12:38
